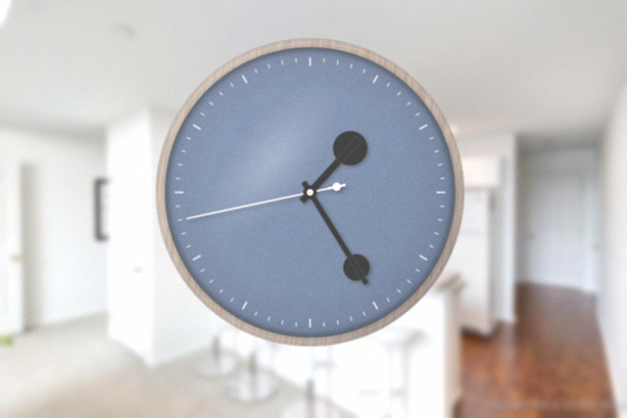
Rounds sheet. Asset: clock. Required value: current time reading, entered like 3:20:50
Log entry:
1:24:43
